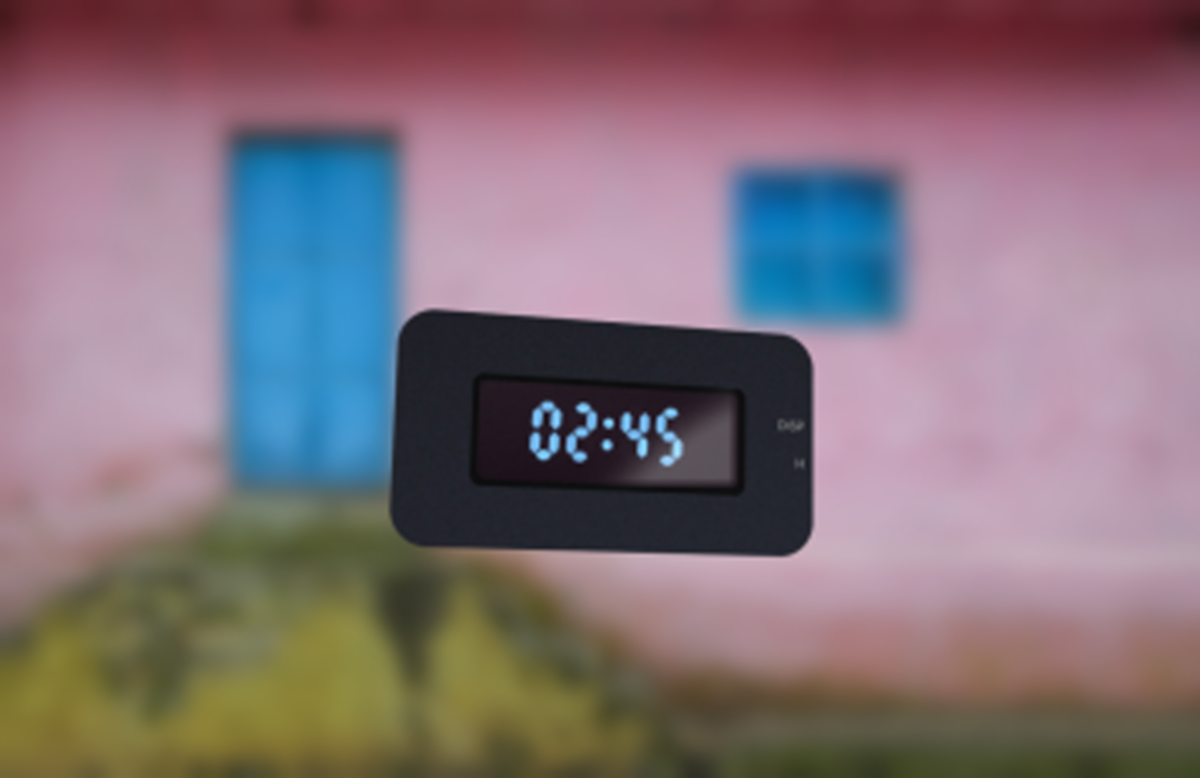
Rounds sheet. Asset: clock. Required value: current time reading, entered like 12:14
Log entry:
2:45
